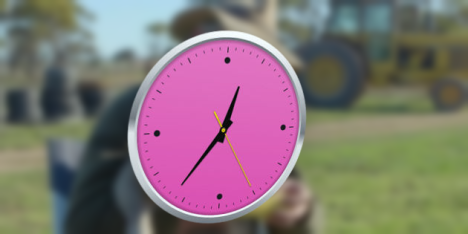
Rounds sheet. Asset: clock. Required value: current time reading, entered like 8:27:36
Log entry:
12:36:25
